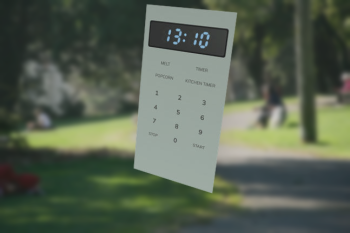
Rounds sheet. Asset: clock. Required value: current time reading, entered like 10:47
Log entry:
13:10
